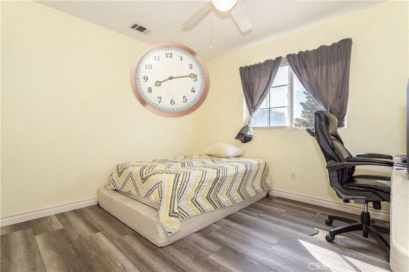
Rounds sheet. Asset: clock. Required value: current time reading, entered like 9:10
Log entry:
8:14
